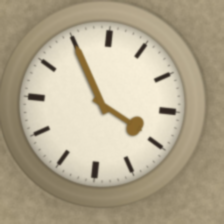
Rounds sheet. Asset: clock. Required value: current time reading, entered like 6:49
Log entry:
3:55
